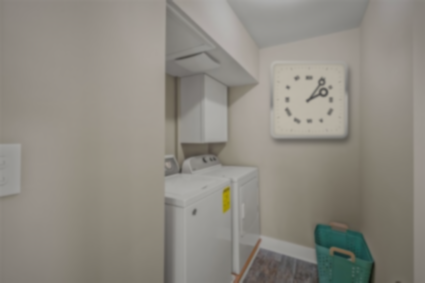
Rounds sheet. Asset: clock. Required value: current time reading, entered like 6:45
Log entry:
2:06
